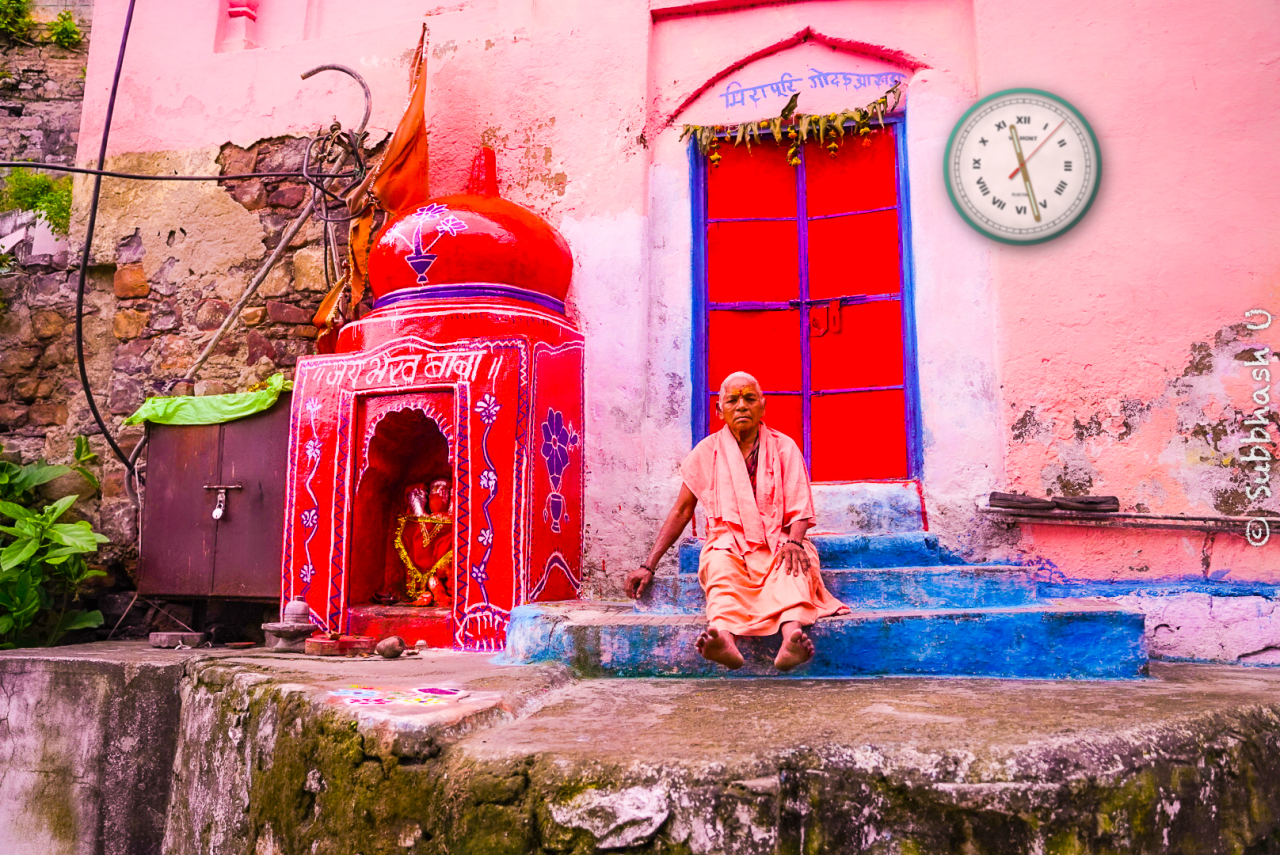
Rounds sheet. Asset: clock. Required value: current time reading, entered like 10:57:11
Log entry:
11:27:07
